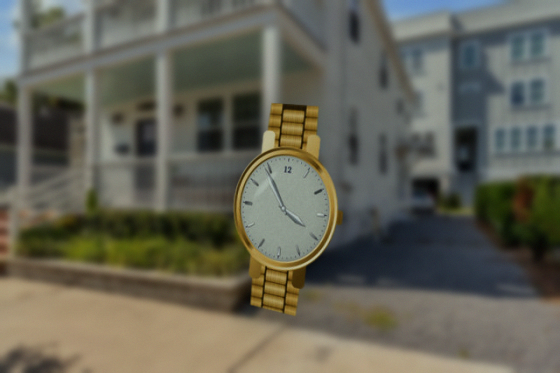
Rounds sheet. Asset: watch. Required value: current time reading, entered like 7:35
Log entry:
3:54
